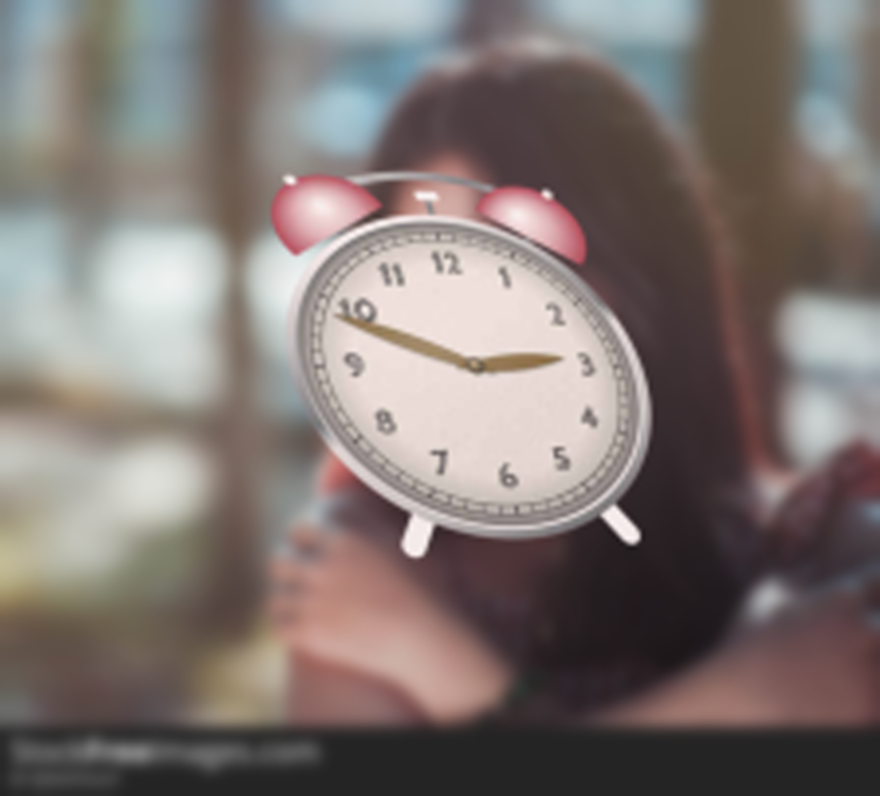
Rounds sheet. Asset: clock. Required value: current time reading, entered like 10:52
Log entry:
2:49
